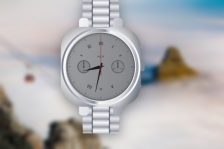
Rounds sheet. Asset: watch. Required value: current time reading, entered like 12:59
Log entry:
8:32
